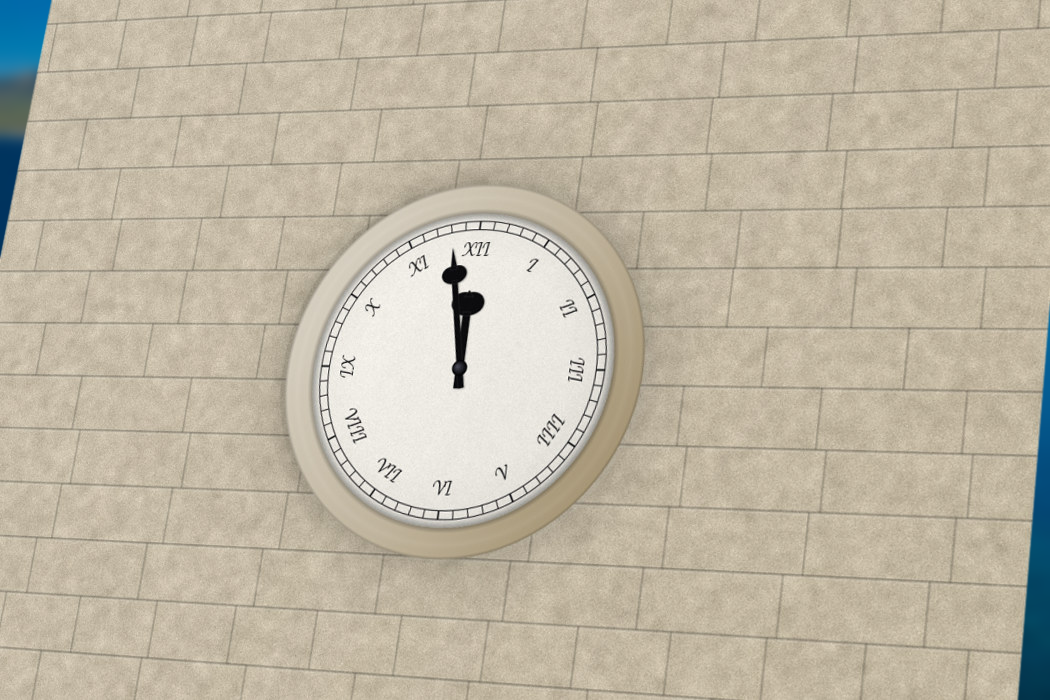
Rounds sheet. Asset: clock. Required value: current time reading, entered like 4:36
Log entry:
11:58
